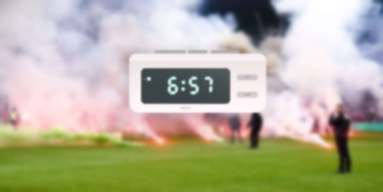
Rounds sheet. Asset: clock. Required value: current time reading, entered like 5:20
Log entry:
6:57
